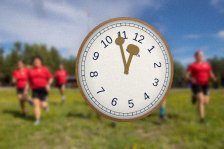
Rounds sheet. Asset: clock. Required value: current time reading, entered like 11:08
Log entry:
11:54
